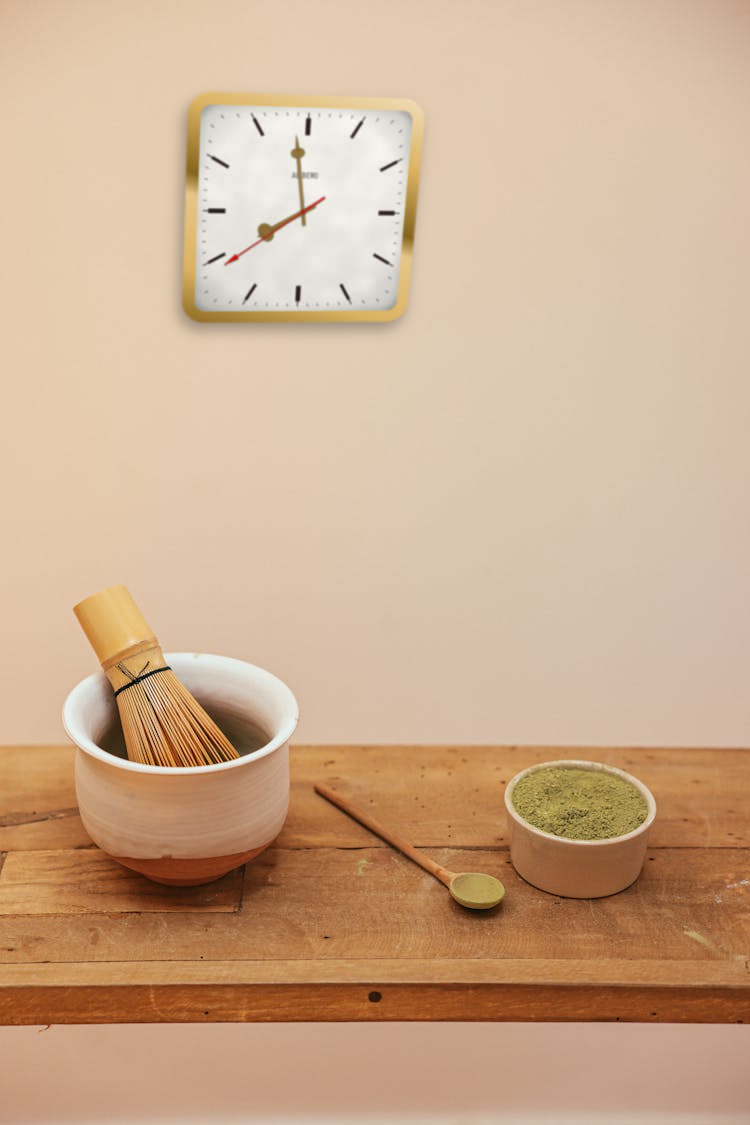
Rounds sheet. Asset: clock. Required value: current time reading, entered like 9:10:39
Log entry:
7:58:39
